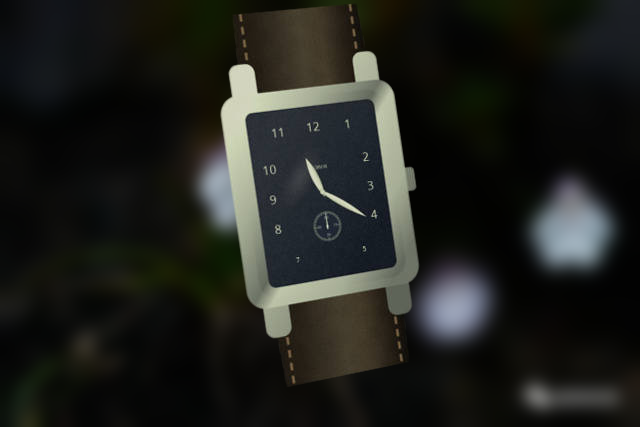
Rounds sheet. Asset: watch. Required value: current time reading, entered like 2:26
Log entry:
11:21
